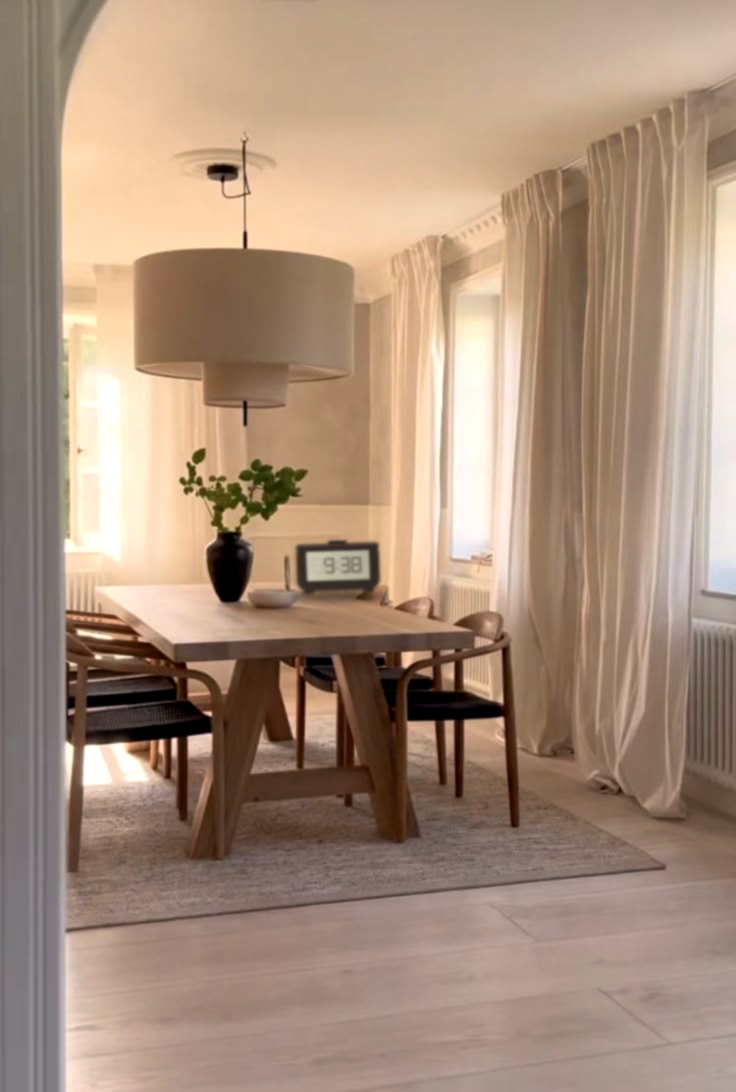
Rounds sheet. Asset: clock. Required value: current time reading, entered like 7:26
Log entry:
9:38
